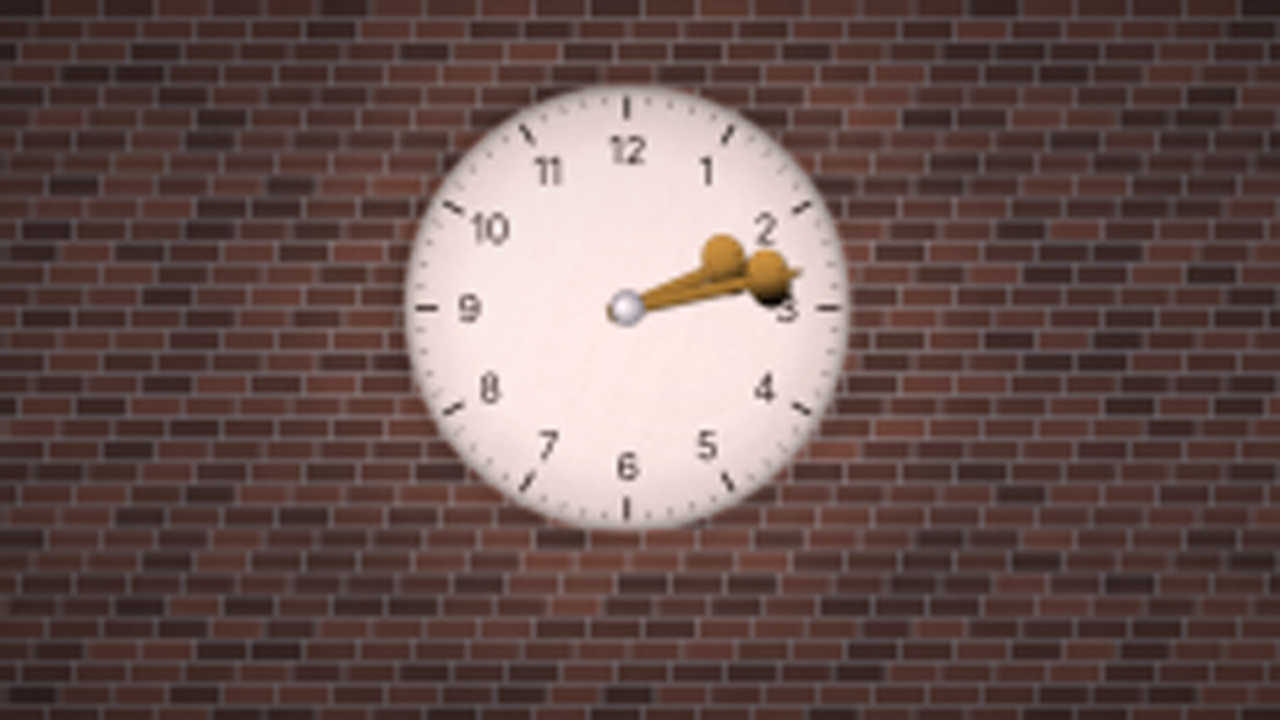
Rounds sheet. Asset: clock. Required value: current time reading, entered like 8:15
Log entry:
2:13
